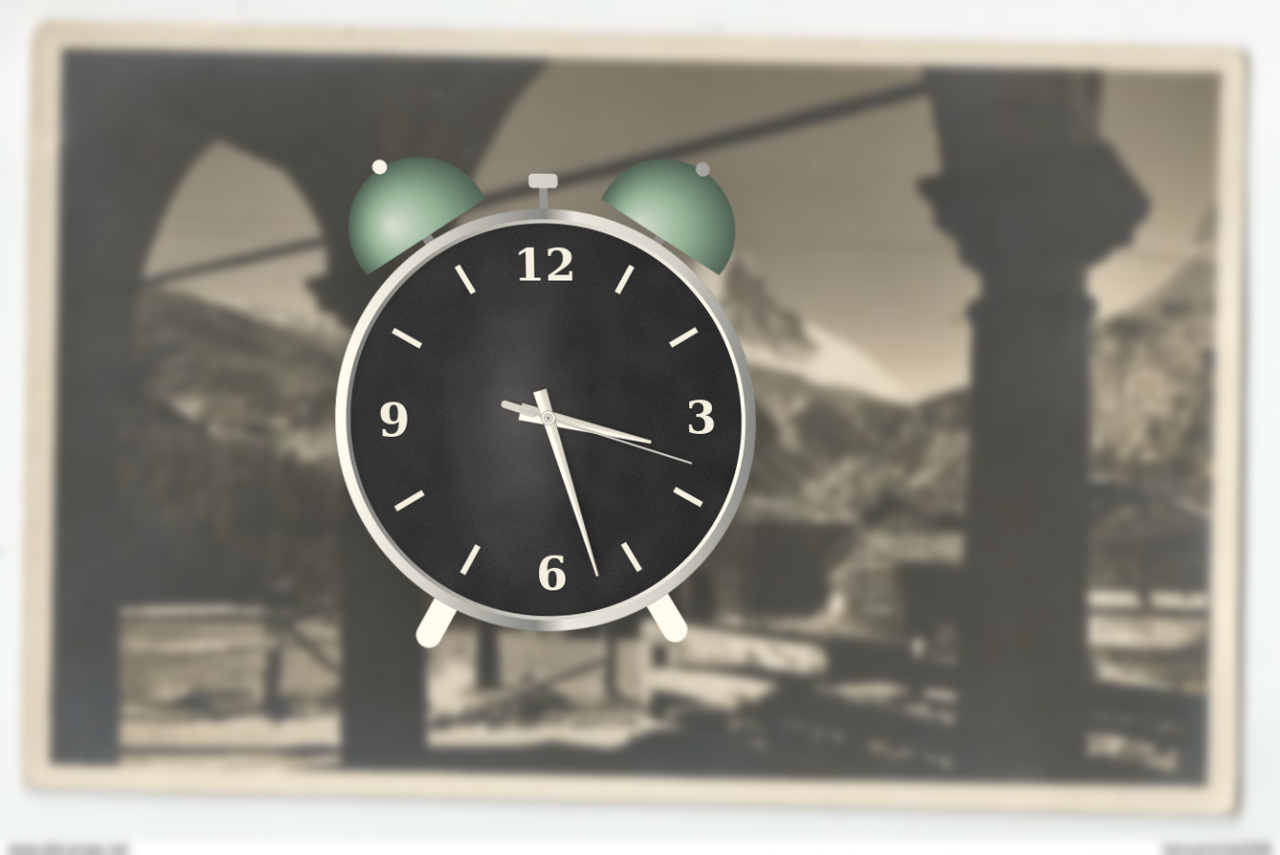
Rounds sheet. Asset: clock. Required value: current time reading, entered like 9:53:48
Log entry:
3:27:18
